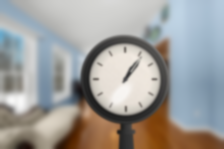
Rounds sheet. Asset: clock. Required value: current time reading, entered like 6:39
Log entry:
1:06
